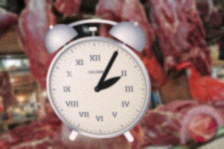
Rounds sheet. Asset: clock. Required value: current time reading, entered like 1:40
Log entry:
2:05
